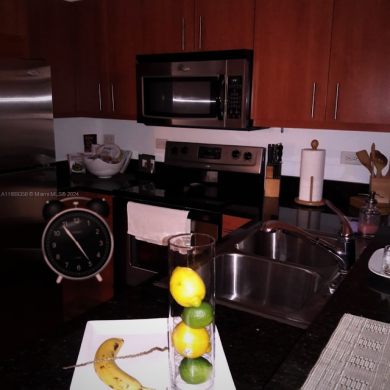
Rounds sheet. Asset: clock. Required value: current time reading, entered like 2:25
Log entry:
4:54
